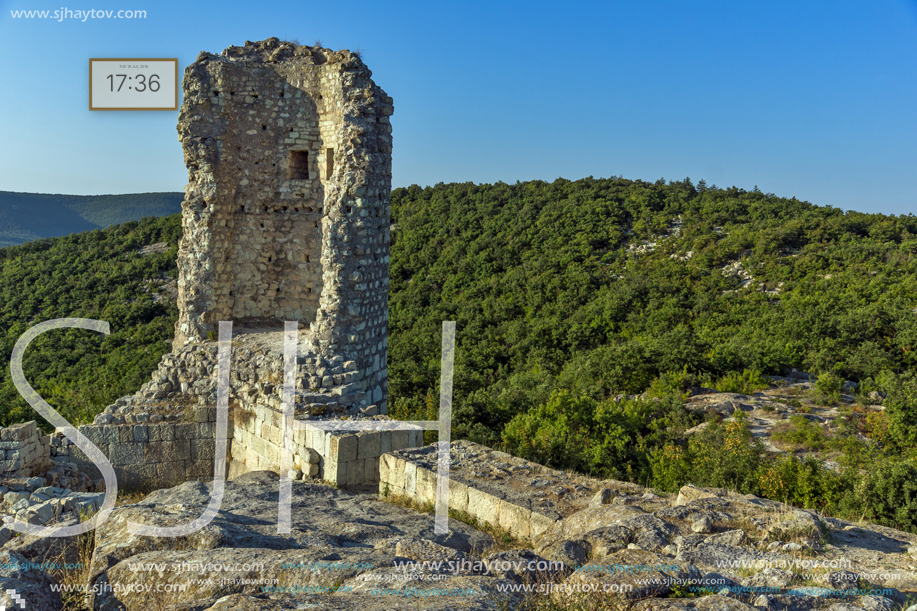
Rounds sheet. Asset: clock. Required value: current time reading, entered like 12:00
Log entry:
17:36
